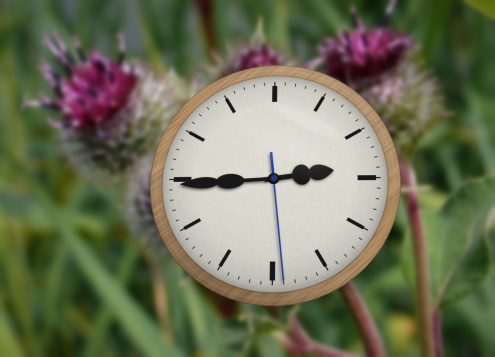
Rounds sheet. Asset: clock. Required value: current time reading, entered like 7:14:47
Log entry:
2:44:29
